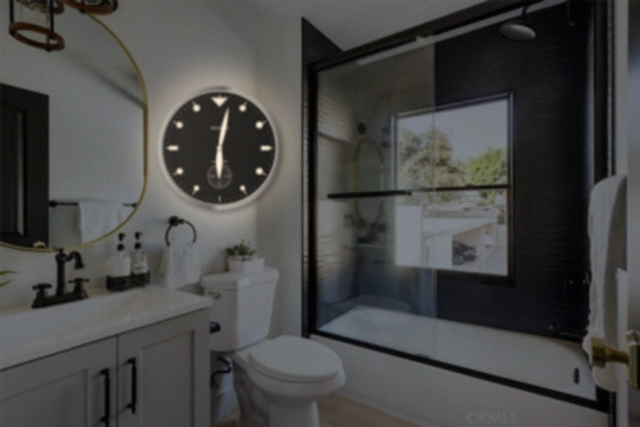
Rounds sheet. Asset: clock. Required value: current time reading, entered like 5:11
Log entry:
6:02
